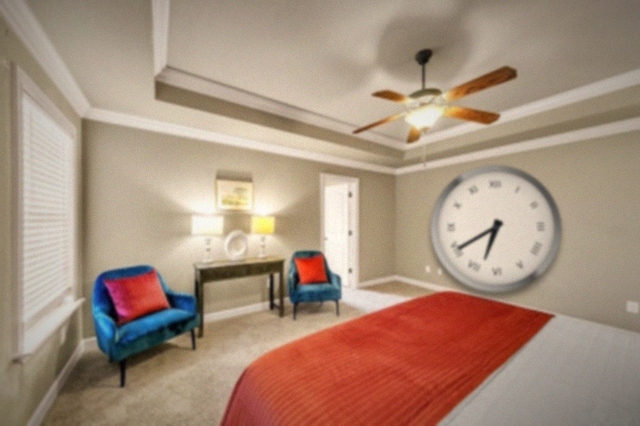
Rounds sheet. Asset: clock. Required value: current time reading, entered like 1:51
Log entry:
6:40
